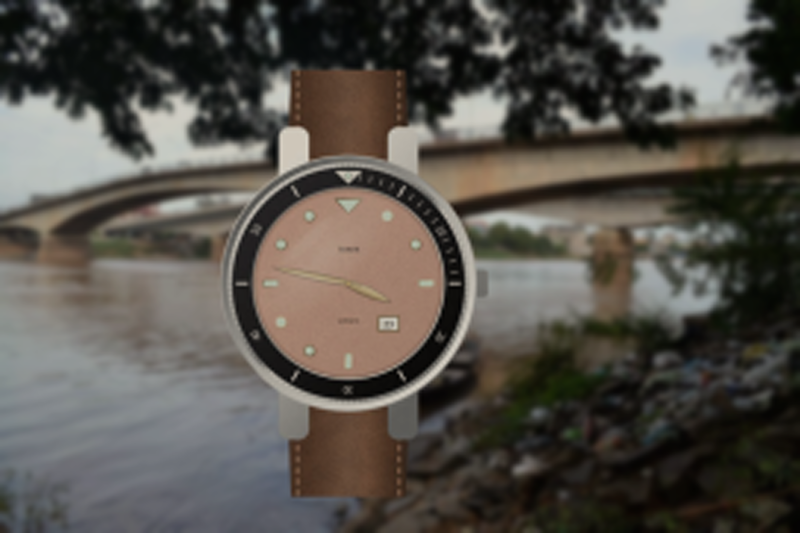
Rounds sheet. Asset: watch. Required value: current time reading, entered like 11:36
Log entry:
3:47
